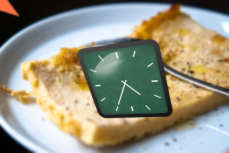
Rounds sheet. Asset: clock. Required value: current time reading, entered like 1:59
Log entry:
4:35
